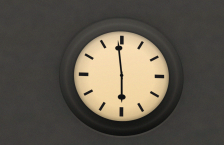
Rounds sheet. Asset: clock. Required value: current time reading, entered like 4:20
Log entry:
5:59
